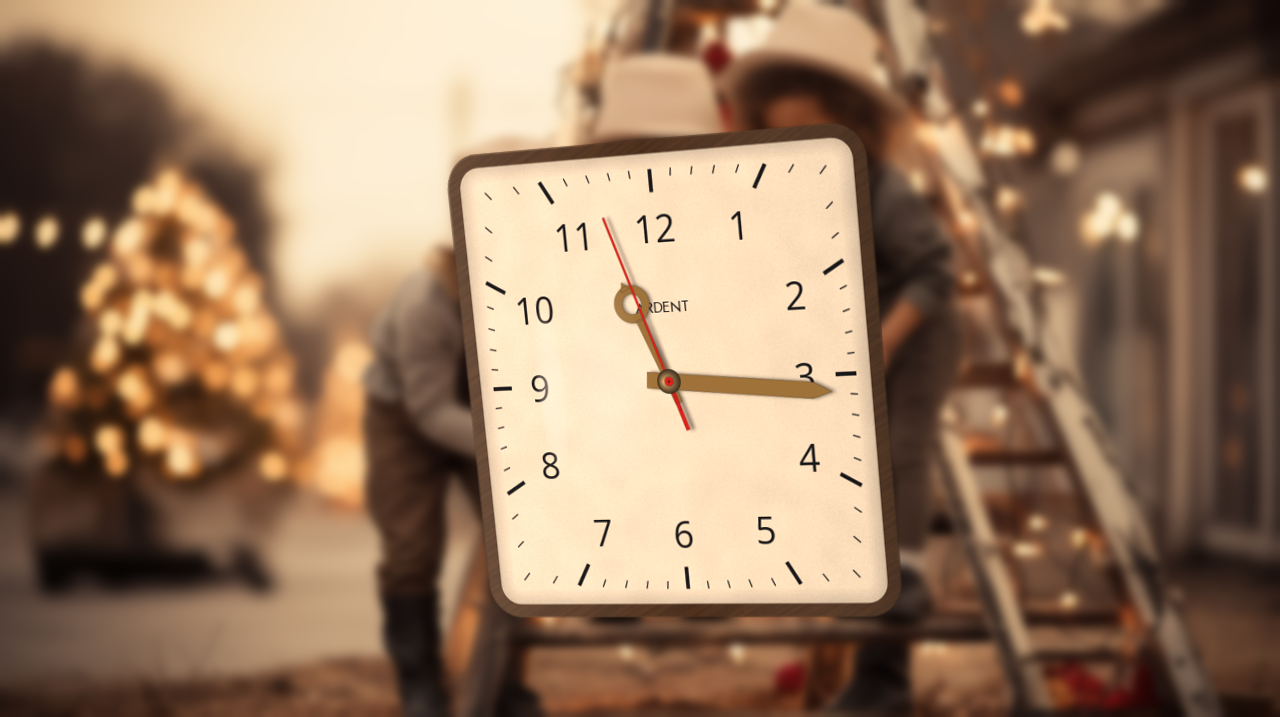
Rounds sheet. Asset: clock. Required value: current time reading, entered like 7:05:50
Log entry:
11:15:57
